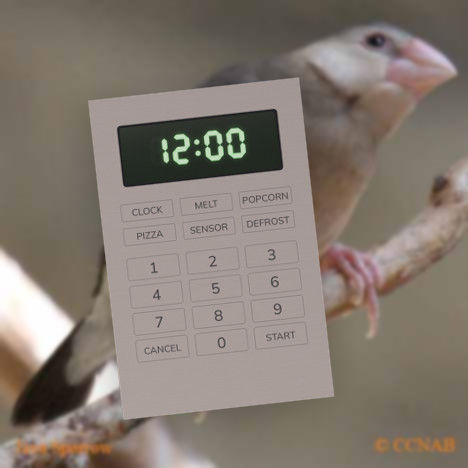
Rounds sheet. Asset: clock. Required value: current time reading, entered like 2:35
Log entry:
12:00
